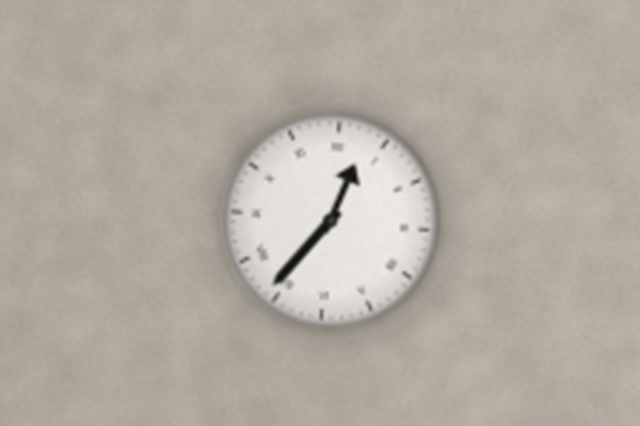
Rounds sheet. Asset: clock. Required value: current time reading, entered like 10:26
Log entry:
12:36
